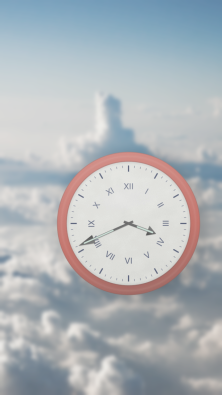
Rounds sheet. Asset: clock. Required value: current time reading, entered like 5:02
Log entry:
3:41
